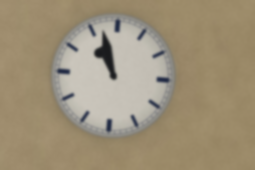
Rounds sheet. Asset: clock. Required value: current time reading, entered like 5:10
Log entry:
10:57
